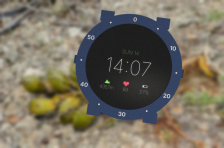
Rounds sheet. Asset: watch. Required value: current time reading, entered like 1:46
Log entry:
14:07
